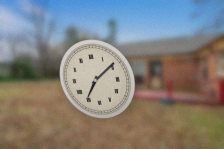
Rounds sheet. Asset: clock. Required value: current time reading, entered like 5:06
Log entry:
7:09
